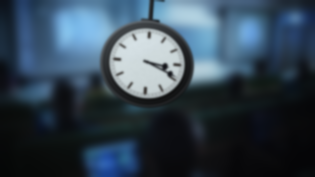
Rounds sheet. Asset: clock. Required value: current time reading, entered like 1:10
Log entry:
3:19
